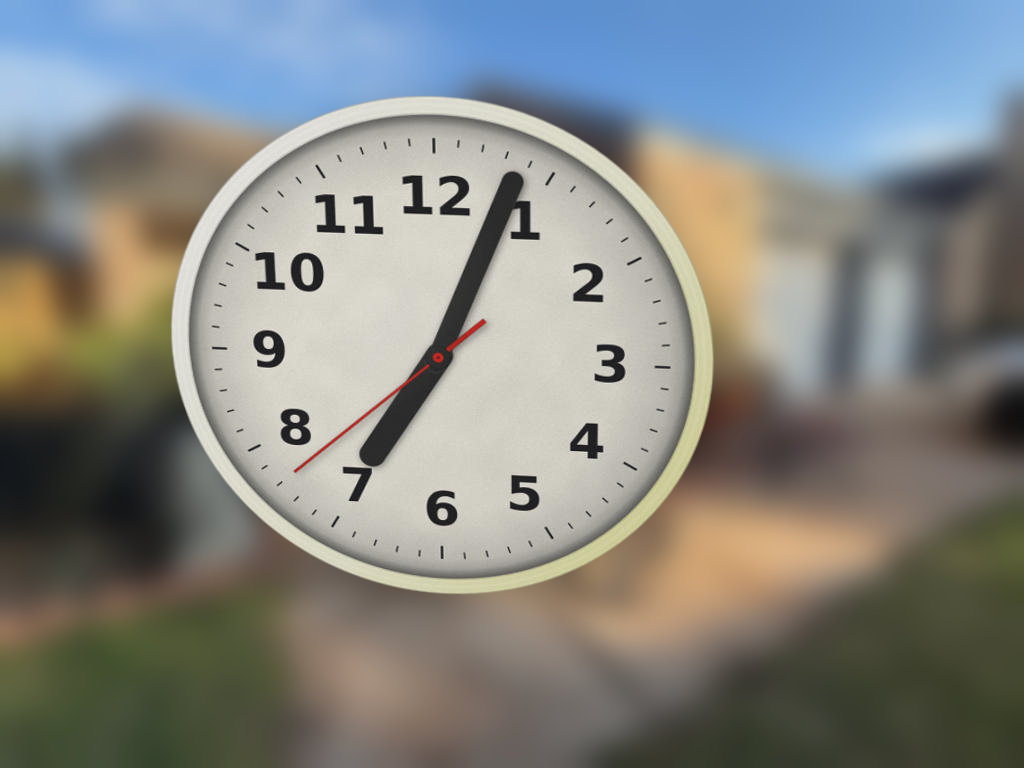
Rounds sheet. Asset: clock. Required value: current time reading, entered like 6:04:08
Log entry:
7:03:38
